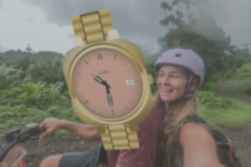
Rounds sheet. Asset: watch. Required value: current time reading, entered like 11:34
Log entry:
10:30
